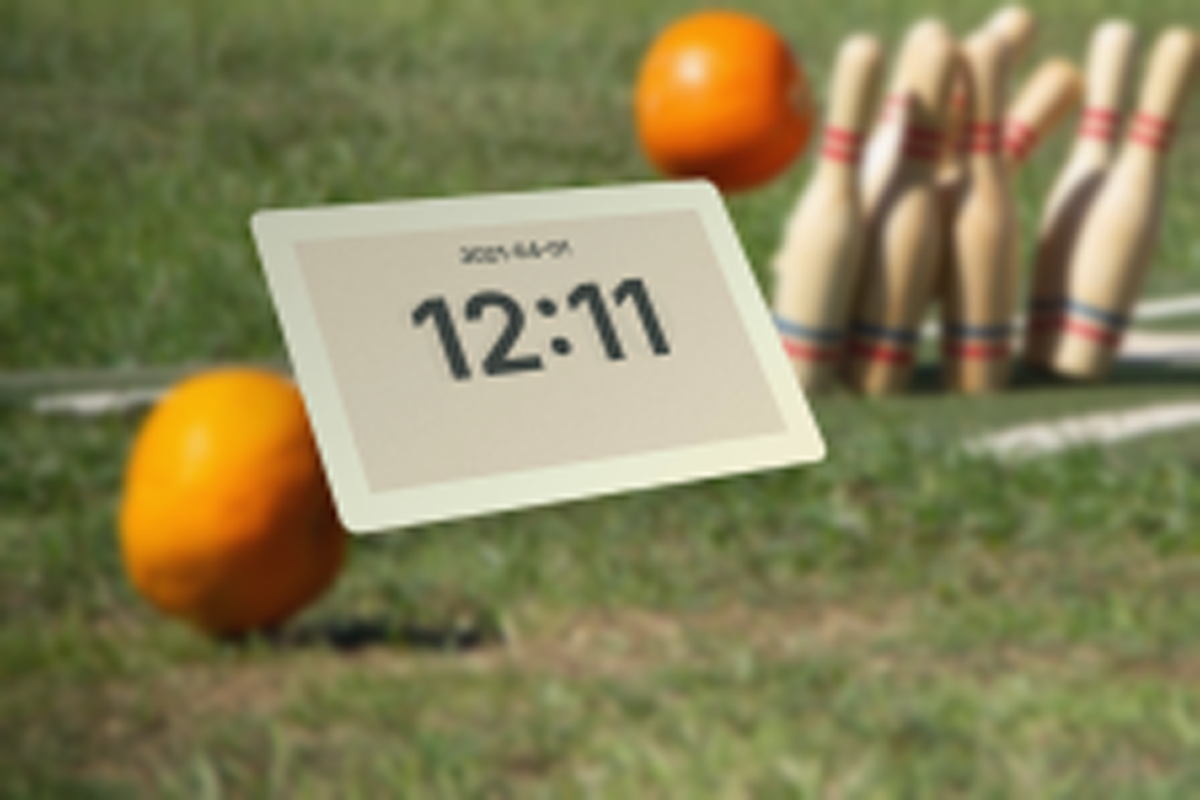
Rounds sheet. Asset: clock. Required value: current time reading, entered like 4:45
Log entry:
12:11
